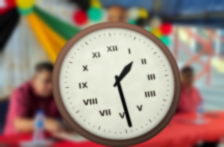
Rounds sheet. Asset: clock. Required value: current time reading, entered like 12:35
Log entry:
1:29
